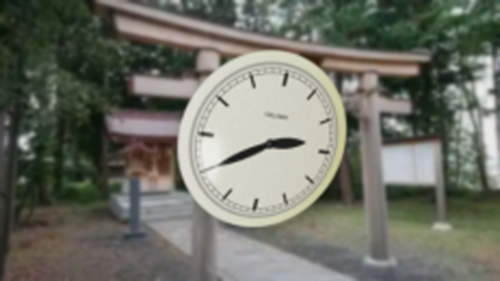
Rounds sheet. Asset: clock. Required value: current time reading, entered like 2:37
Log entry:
2:40
